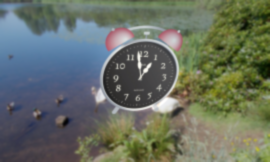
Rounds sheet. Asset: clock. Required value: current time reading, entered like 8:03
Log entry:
12:58
